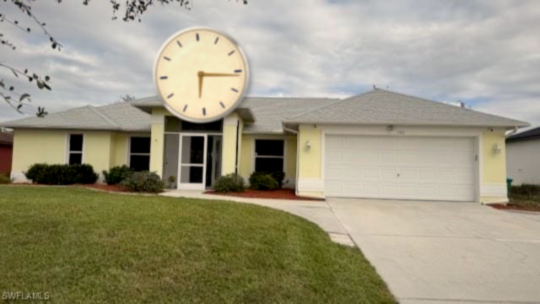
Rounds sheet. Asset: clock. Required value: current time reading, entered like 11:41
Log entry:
6:16
